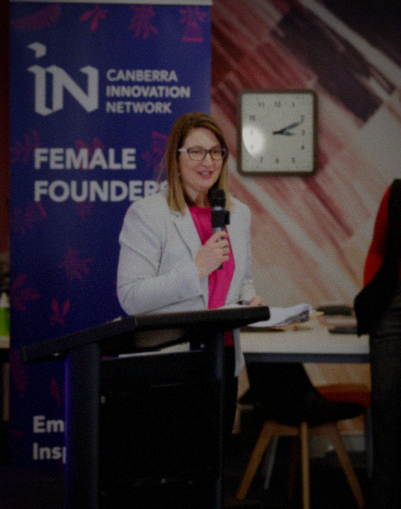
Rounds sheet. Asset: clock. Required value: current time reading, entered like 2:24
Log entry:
3:11
